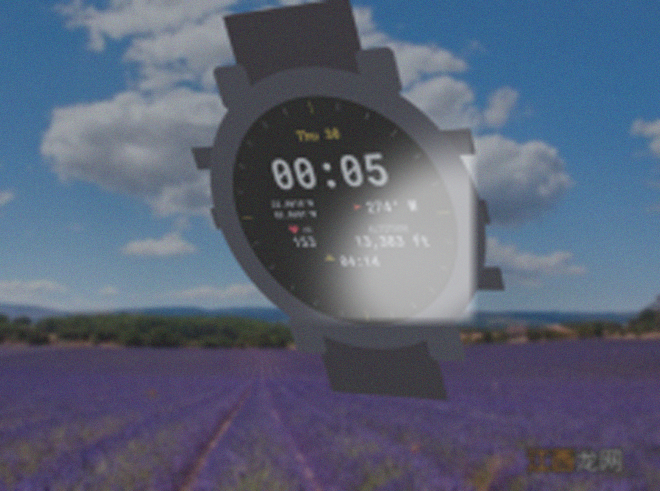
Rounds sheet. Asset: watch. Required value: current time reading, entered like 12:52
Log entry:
0:05
